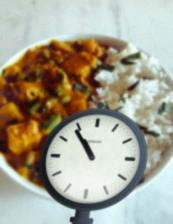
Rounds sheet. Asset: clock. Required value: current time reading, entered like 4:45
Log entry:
10:54
